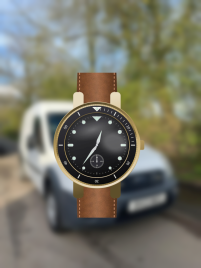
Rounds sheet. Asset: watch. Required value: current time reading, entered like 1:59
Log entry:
12:36
